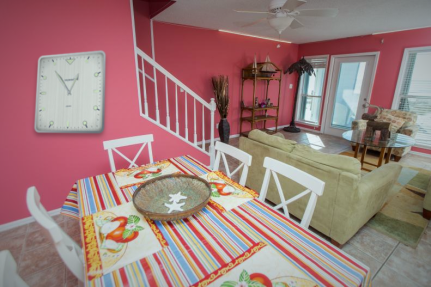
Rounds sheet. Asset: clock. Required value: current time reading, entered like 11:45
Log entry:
12:54
